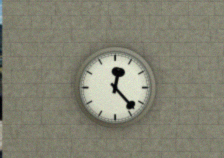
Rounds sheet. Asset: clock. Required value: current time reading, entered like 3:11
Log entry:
12:23
